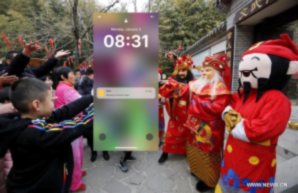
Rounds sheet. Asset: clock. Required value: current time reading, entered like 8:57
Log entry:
8:31
